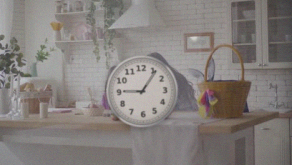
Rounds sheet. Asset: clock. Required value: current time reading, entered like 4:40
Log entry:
9:06
